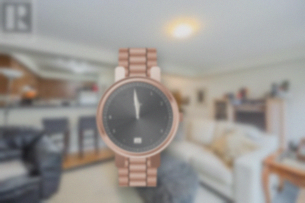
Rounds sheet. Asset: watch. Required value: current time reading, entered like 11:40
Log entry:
11:59
